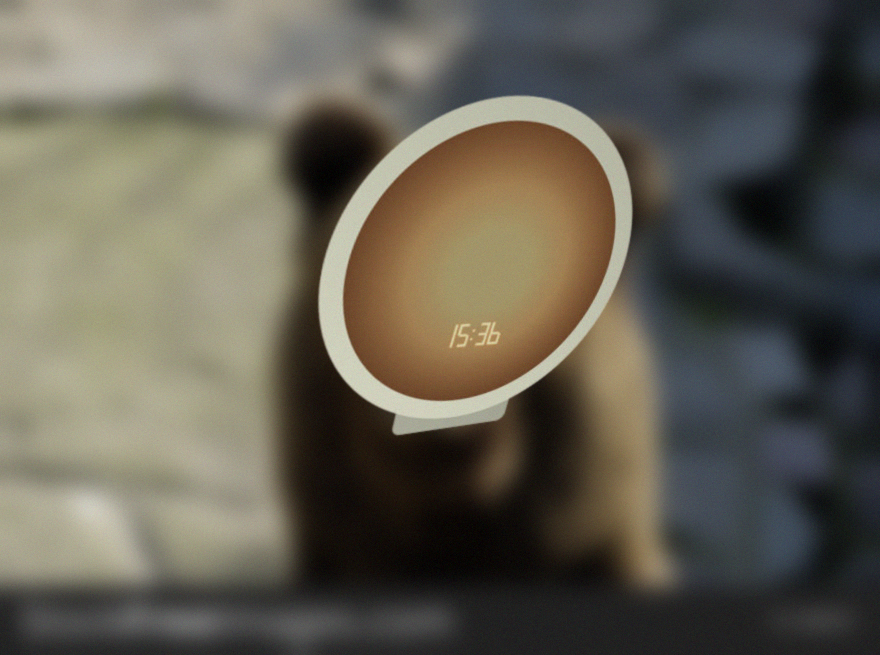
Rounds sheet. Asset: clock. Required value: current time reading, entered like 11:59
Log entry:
15:36
